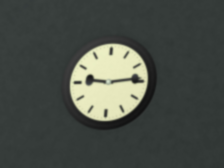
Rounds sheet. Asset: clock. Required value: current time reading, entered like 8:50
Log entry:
9:14
